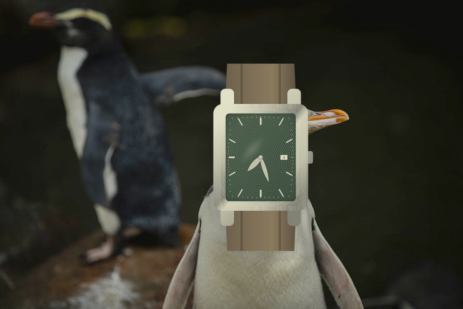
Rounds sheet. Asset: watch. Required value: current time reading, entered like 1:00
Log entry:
7:27
